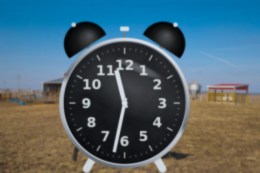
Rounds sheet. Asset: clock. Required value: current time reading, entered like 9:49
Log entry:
11:32
